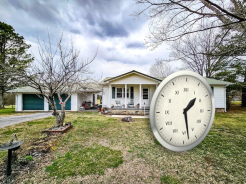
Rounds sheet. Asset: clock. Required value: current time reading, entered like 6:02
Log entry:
1:28
